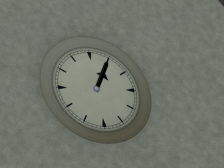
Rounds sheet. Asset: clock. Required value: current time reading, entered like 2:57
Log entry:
1:05
